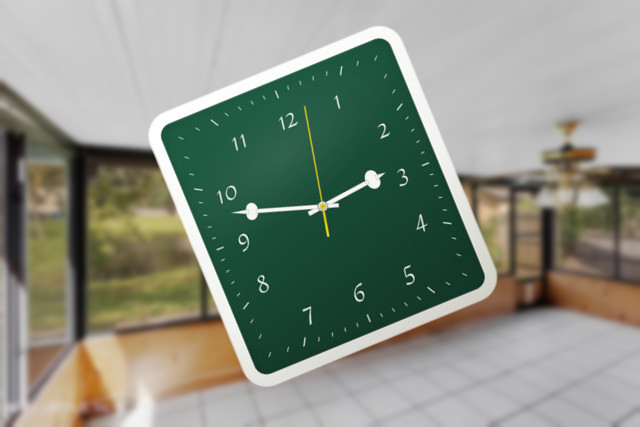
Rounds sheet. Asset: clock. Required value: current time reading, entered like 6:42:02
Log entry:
2:48:02
